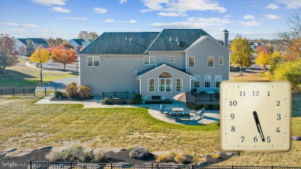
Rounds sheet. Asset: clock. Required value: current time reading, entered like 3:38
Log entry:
5:27
